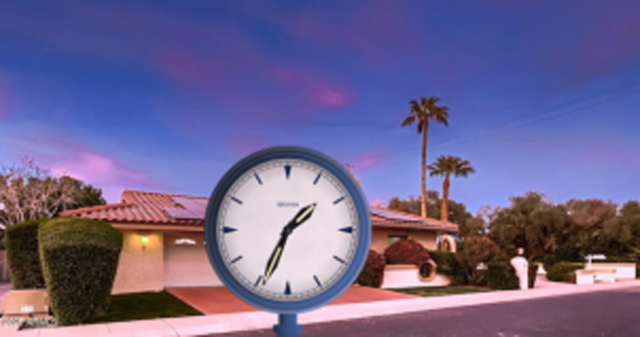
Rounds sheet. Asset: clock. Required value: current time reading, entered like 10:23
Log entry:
1:34
